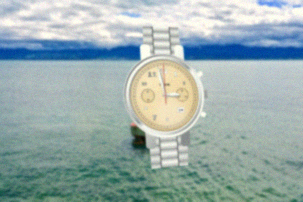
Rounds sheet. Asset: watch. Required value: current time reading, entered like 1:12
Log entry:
2:58
